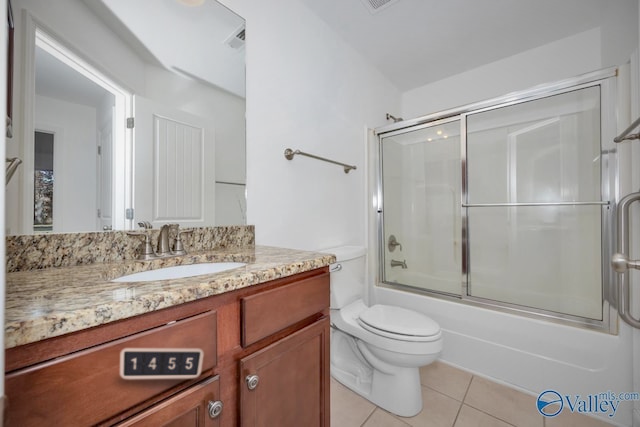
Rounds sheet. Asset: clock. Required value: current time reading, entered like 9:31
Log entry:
14:55
